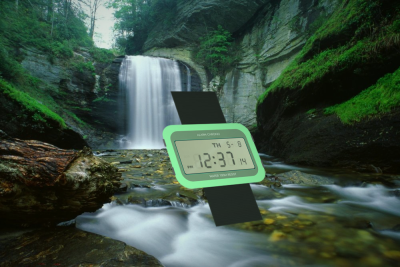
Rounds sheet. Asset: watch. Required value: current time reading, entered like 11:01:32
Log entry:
12:37:14
